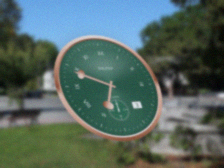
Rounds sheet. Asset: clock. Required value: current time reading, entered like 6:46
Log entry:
6:49
